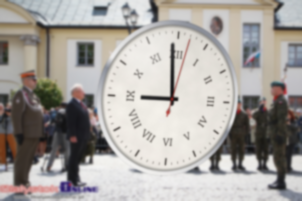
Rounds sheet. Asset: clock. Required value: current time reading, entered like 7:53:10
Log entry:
8:59:02
